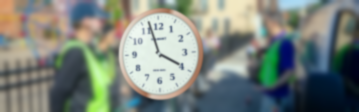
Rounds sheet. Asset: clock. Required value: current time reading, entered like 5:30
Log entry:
3:57
